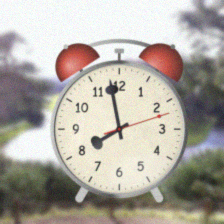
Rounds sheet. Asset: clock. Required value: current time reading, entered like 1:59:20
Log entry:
7:58:12
